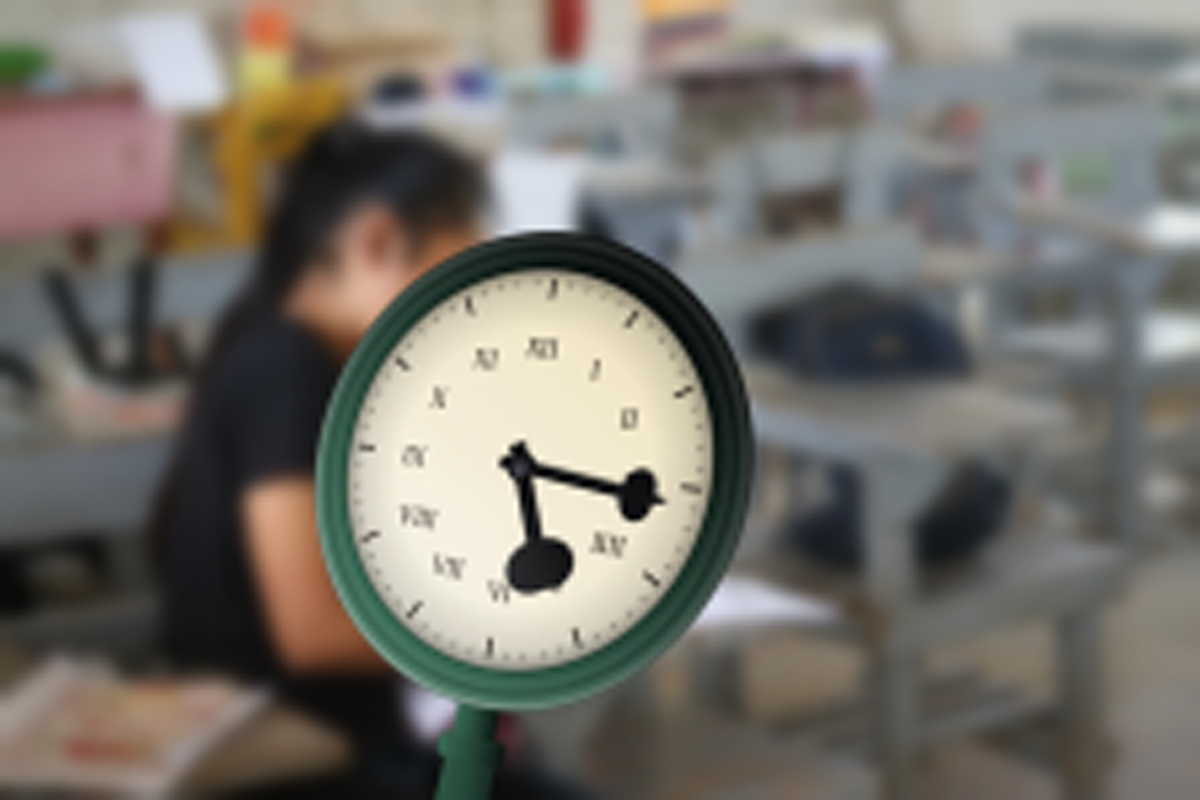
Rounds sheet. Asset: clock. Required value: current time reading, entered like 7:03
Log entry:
5:16
